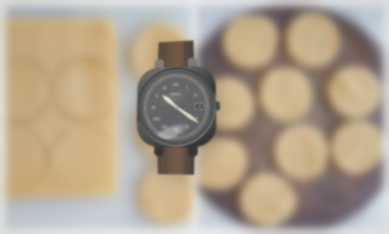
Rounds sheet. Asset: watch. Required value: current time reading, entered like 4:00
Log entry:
10:21
